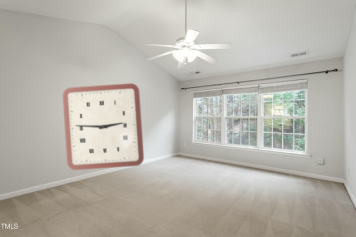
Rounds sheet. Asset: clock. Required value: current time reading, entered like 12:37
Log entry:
2:46
